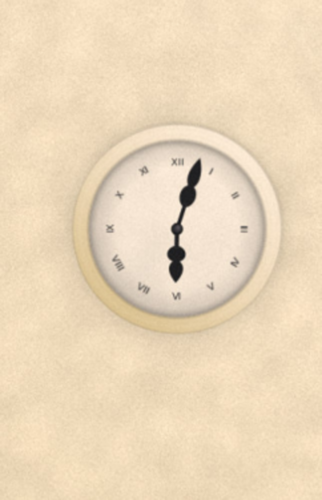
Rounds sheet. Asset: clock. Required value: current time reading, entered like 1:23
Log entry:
6:03
